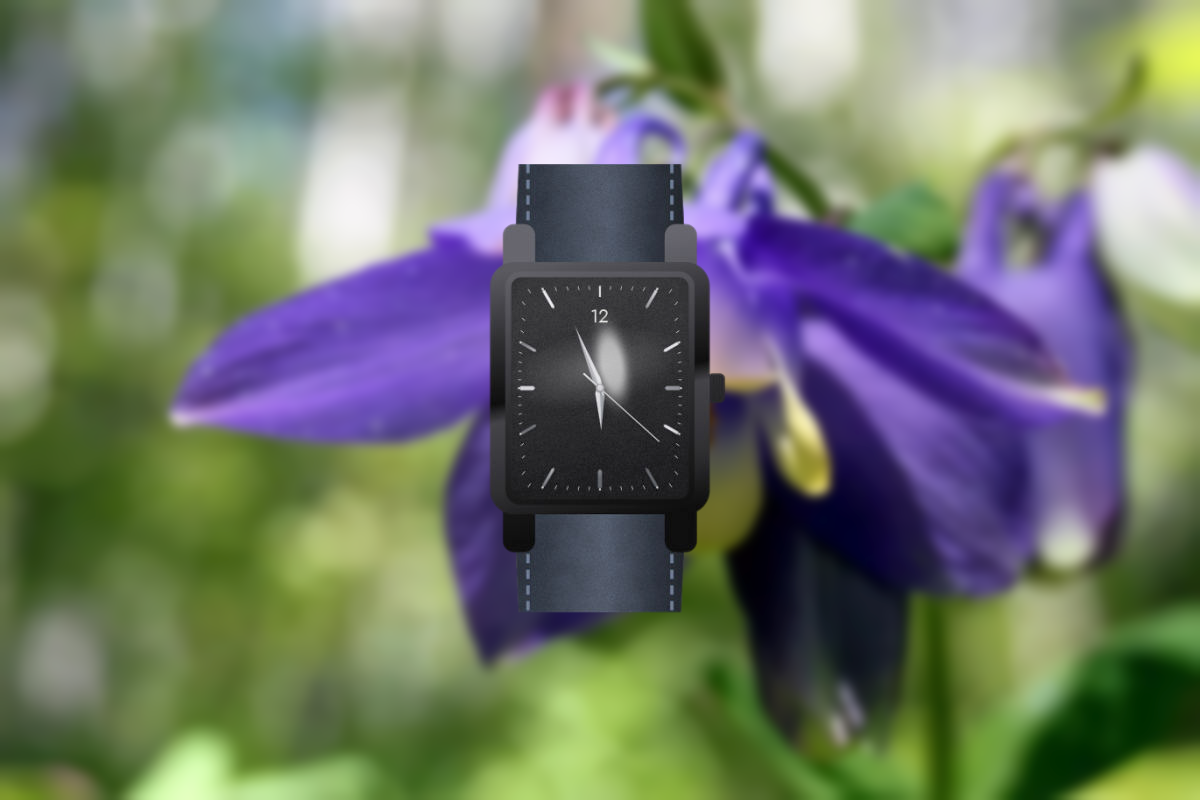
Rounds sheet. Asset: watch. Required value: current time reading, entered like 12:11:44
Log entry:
5:56:22
